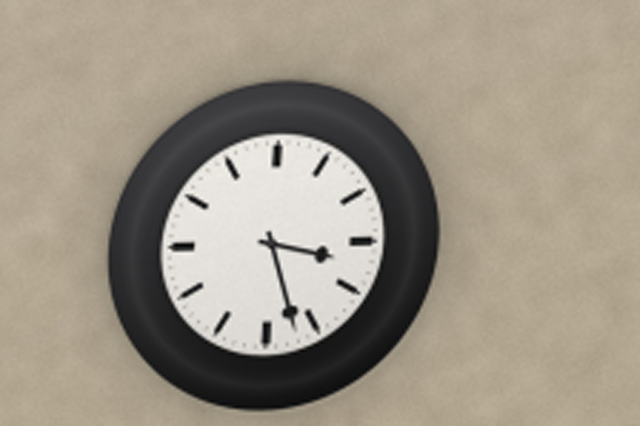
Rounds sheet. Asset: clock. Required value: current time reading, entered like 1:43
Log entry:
3:27
